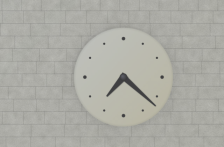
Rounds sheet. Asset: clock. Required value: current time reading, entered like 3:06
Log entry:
7:22
